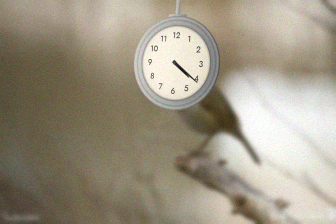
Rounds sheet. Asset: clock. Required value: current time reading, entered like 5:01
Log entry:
4:21
